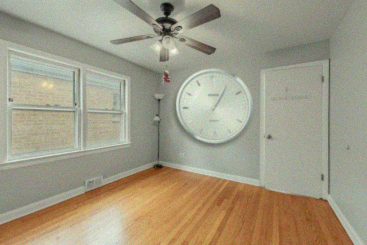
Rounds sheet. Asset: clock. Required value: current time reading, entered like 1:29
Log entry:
1:05
